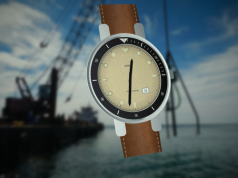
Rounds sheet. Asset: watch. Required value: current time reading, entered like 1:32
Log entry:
12:32
